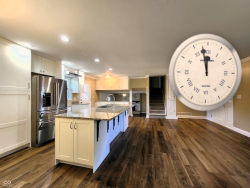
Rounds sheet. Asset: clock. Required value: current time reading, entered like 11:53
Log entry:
11:58
